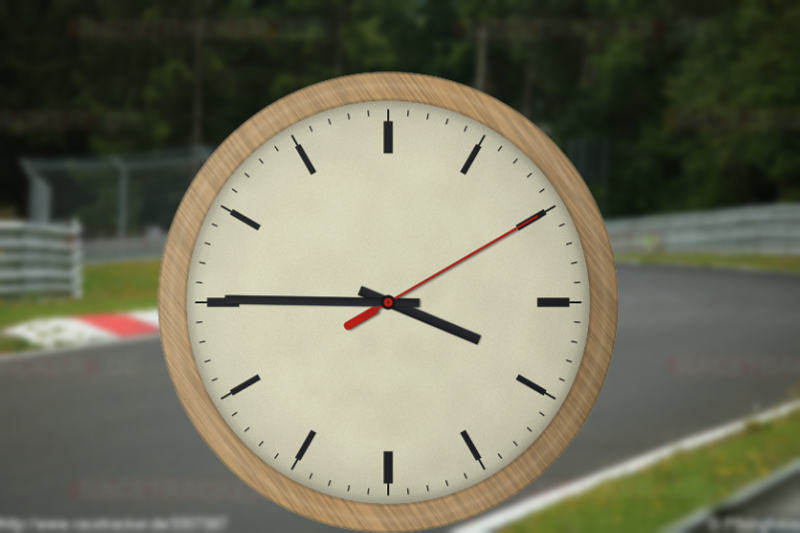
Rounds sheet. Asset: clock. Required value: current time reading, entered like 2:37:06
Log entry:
3:45:10
